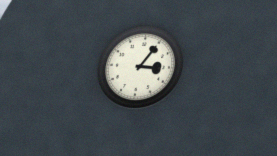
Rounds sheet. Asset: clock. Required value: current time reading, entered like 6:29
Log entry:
3:05
